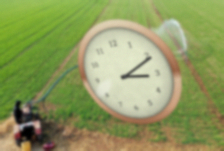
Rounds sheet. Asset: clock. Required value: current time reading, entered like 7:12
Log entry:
3:11
